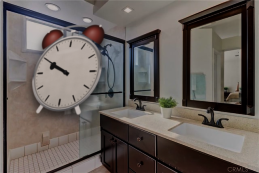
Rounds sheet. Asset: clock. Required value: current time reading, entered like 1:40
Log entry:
9:50
